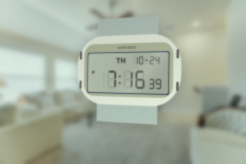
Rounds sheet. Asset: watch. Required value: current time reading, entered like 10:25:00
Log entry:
7:16:39
